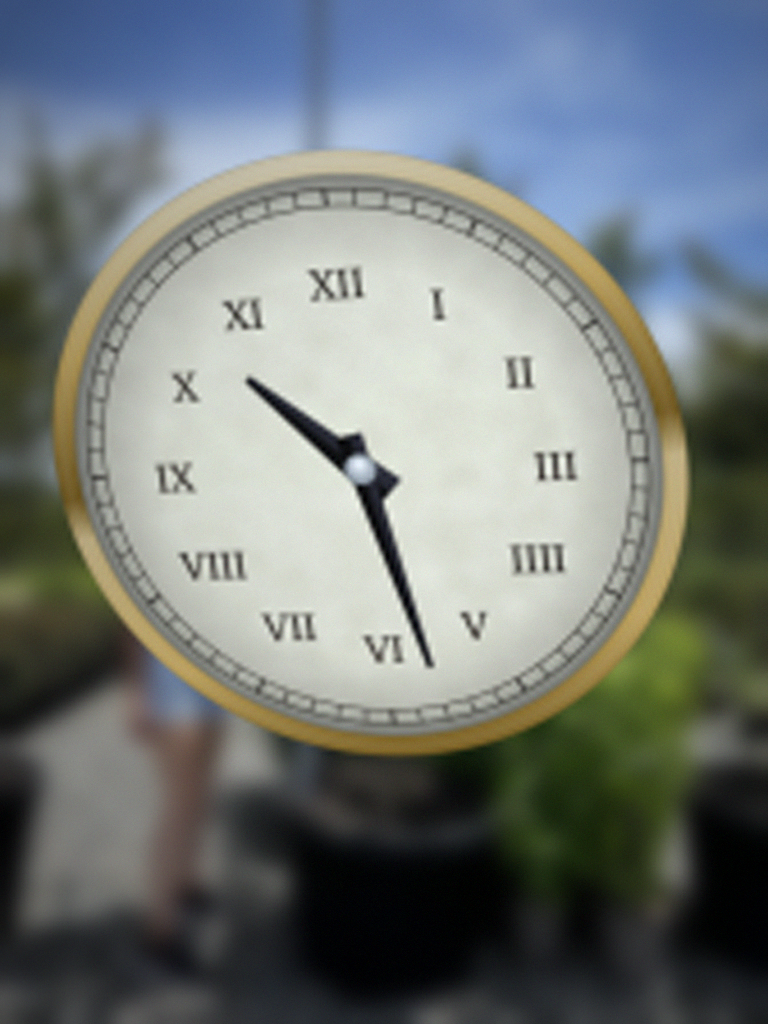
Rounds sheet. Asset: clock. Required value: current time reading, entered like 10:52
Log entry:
10:28
